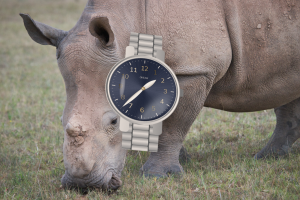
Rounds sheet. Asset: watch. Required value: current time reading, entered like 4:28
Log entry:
1:37
